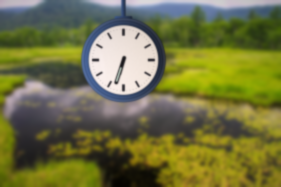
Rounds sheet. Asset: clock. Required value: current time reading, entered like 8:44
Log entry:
6:33
